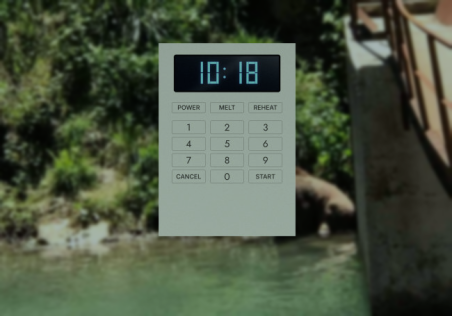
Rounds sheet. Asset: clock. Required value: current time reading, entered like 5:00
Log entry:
10:18
